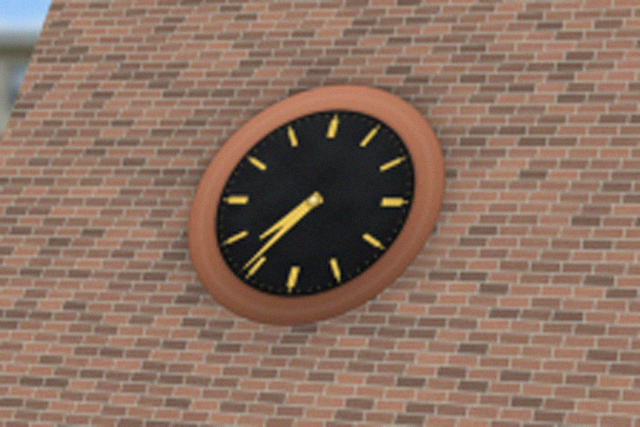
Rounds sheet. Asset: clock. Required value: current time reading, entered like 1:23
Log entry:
7:36
